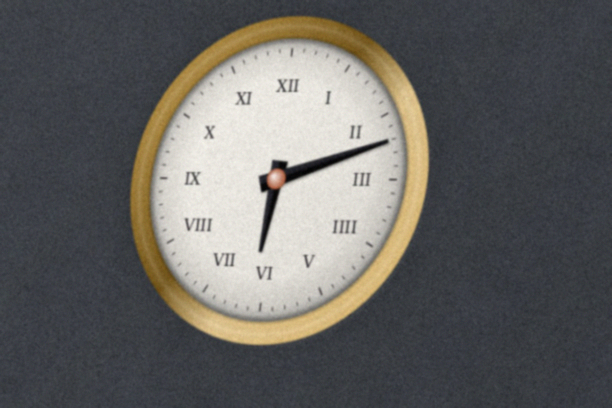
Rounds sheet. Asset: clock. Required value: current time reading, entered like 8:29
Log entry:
6:12
